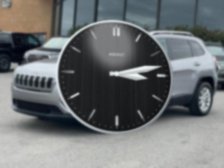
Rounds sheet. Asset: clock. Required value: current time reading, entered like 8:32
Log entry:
3:13
